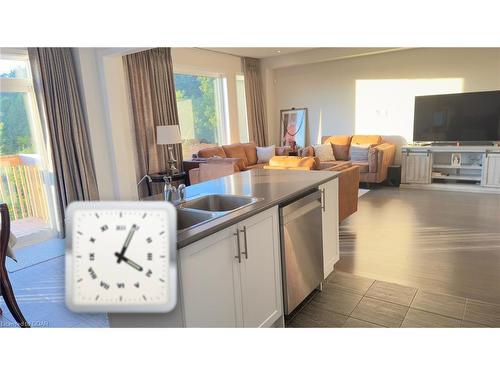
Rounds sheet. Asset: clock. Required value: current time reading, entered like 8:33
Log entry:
4:04
